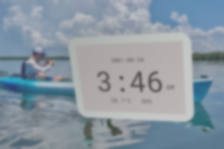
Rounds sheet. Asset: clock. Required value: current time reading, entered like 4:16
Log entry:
3:46
